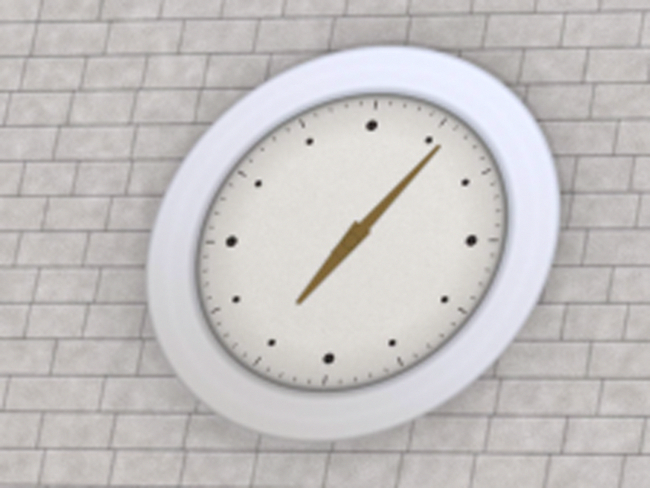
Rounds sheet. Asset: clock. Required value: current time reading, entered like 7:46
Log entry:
7:06
